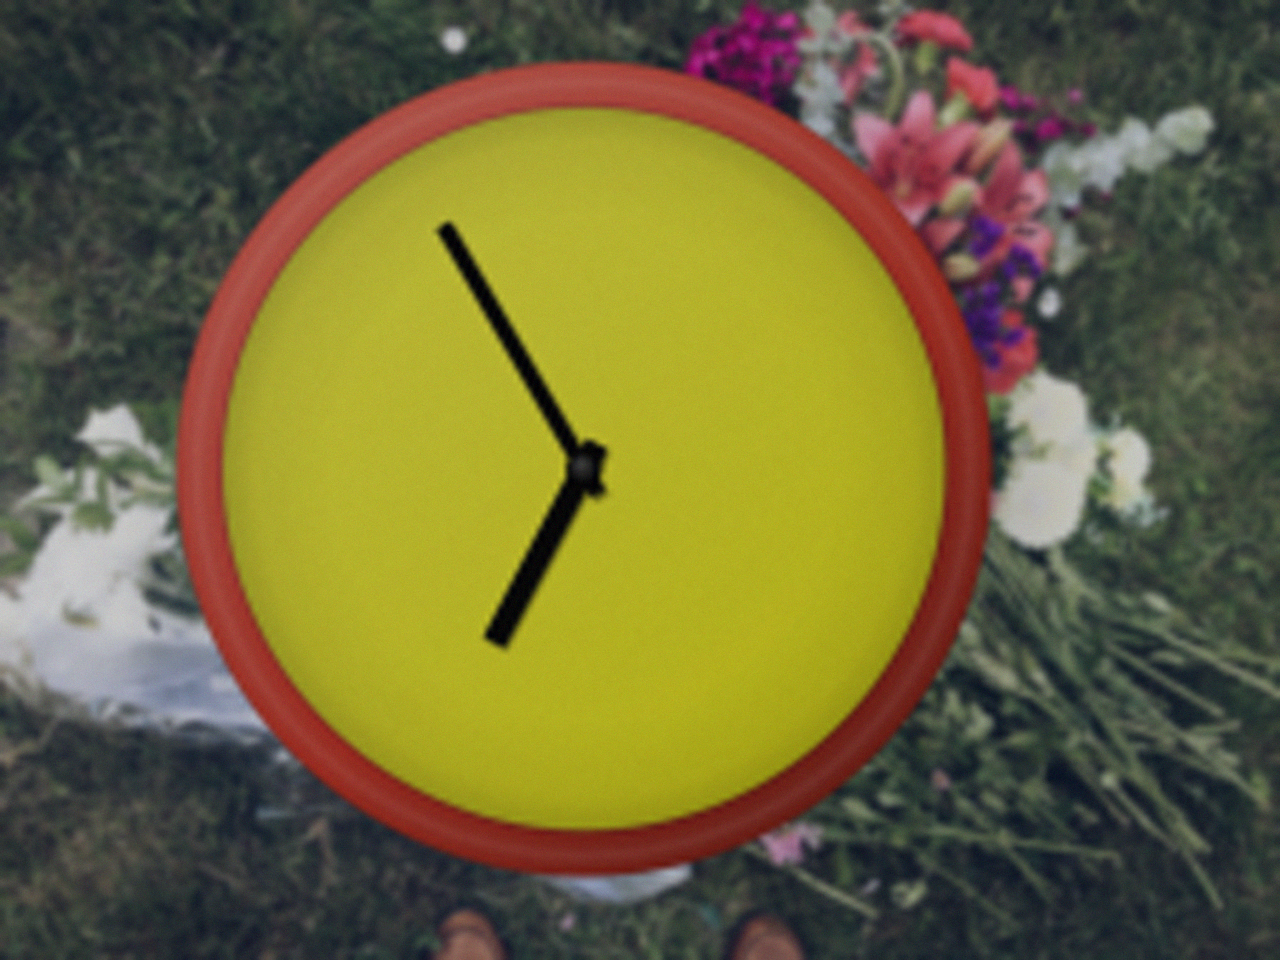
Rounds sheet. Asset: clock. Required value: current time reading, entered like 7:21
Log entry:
6:55
